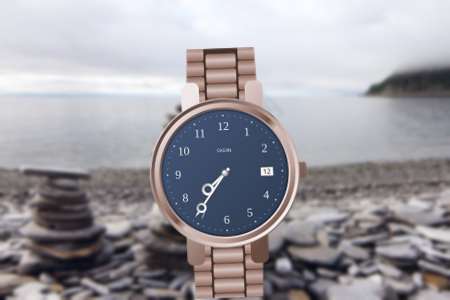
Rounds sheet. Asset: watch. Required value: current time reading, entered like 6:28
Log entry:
7:36
